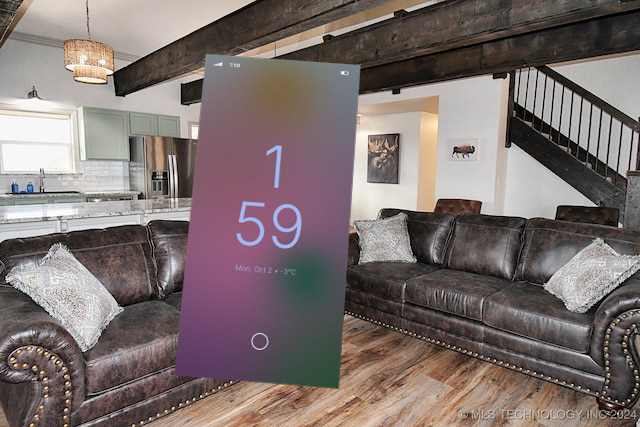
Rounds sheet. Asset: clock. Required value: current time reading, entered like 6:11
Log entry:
1:59
